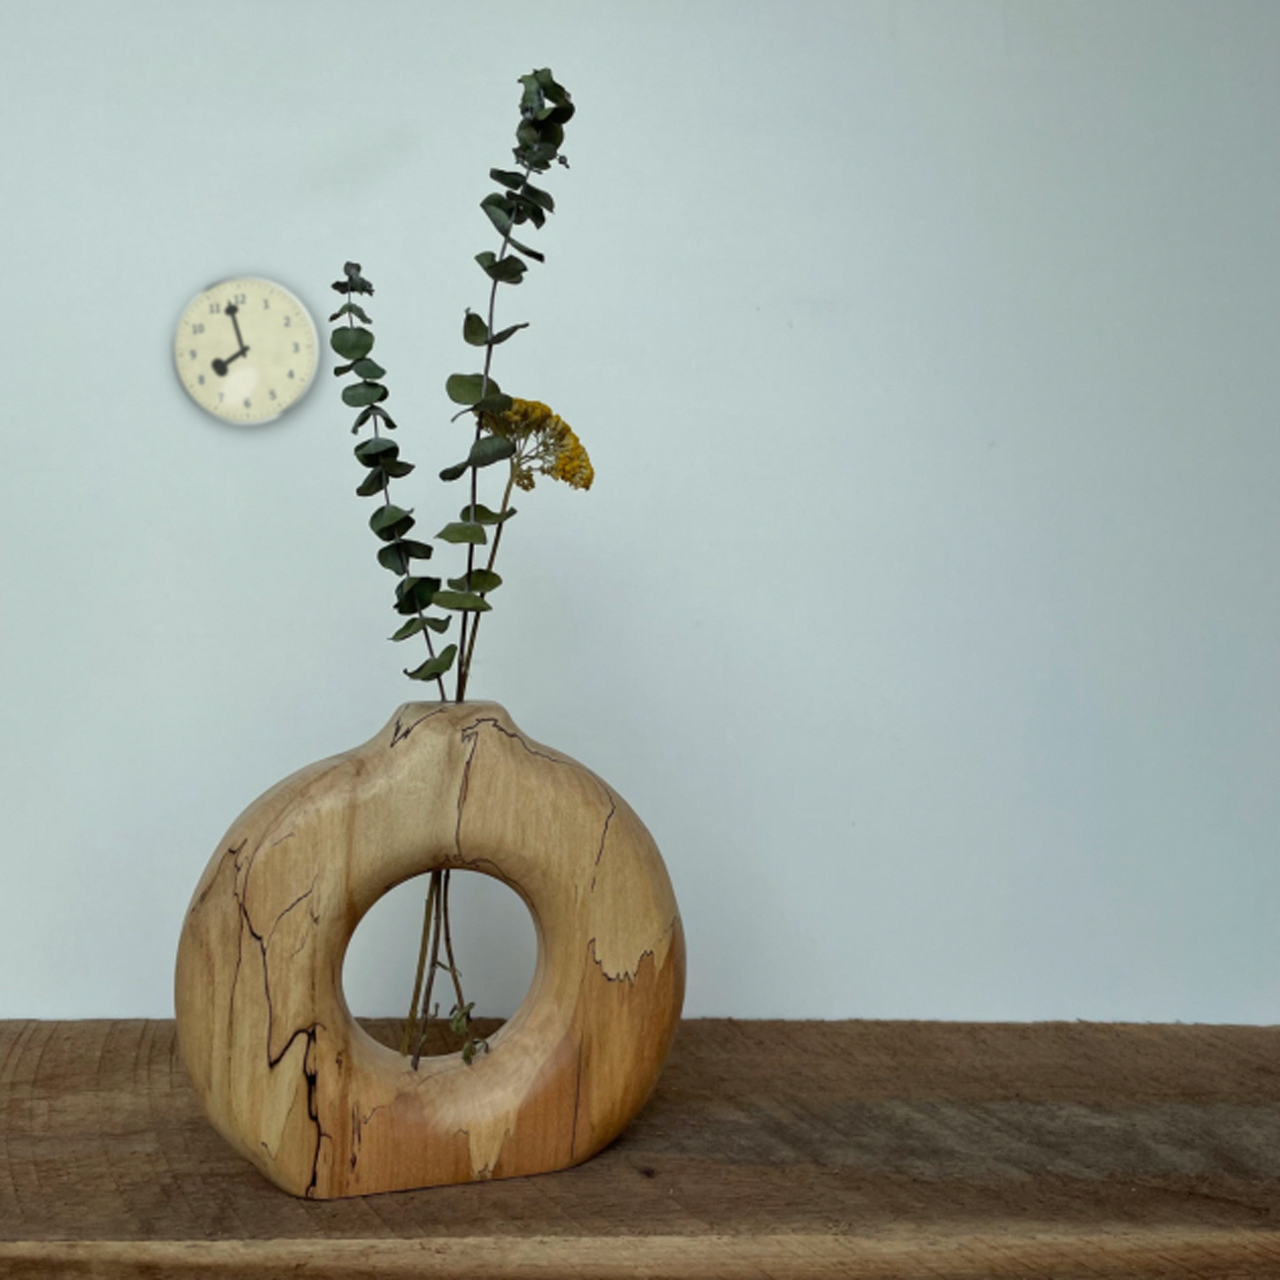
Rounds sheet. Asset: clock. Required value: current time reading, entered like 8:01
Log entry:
7:58
